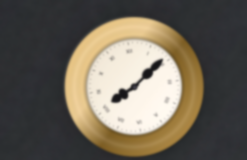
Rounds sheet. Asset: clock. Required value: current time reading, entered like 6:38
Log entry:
8:09
